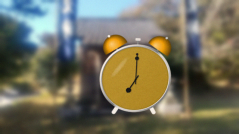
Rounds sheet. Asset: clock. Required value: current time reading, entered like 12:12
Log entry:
7:00
